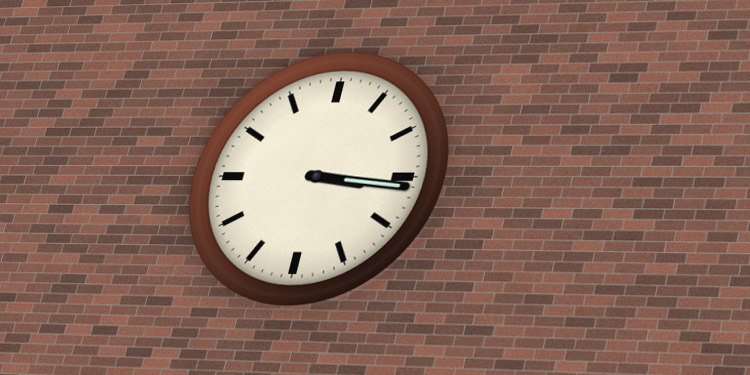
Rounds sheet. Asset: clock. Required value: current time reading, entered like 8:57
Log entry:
3:16
